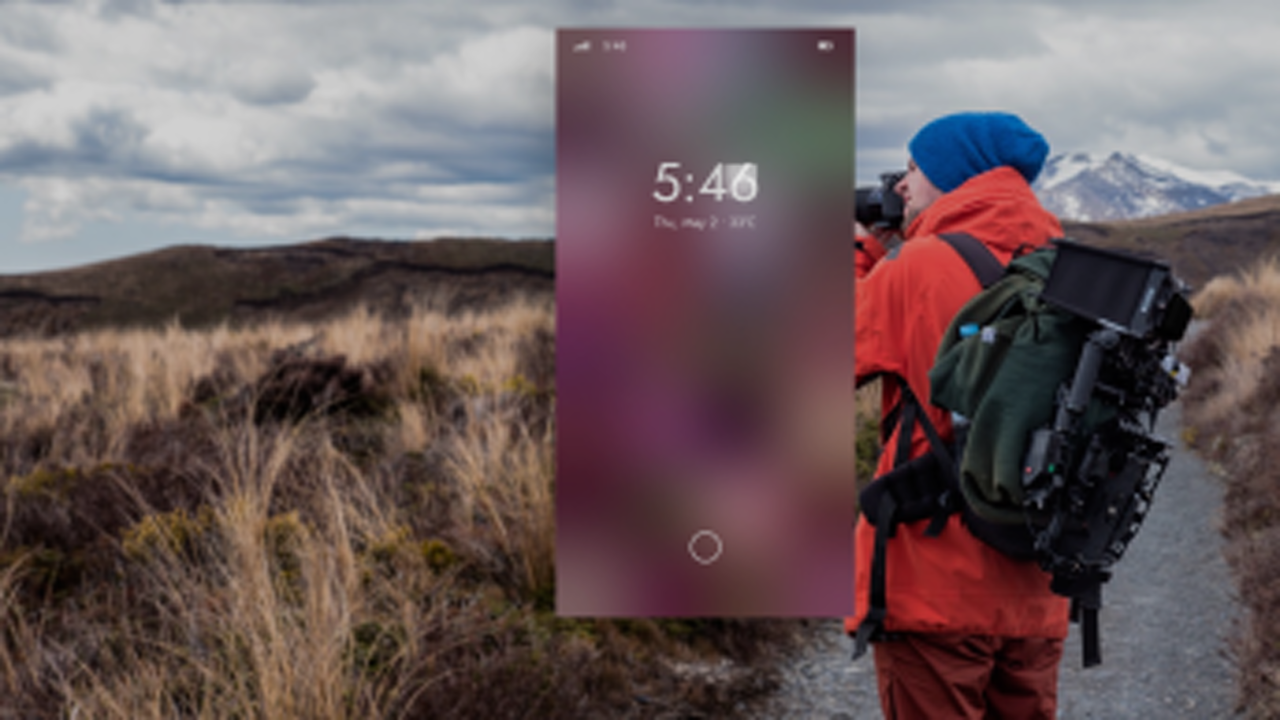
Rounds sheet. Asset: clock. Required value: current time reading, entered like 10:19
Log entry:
5:46
